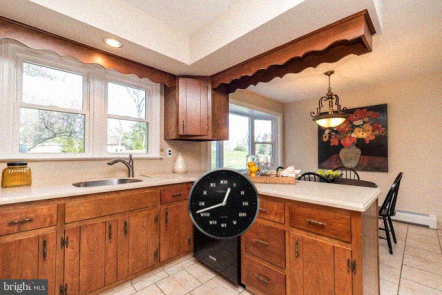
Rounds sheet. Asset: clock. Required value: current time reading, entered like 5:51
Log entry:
12:42
